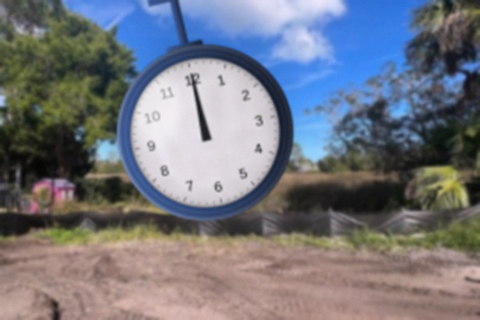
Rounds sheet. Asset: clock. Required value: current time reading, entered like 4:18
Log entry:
12:00
